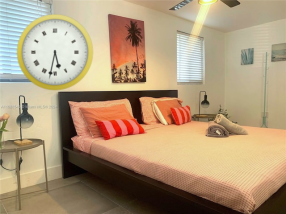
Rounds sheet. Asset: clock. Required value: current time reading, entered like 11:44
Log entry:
5:32
